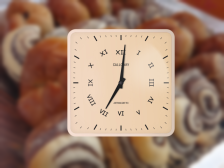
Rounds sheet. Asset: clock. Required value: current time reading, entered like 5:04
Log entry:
7:01
